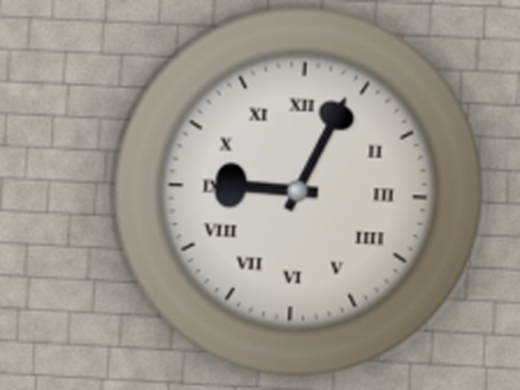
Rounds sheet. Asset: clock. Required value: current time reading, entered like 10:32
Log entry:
9:04
